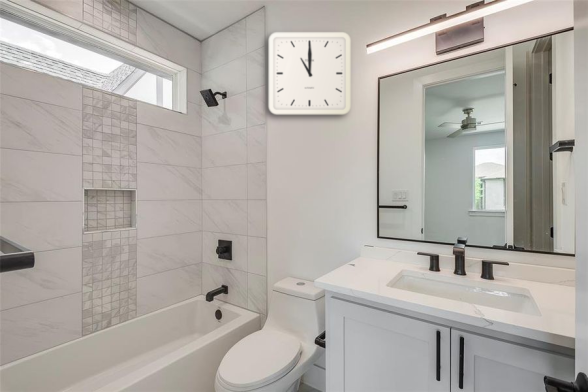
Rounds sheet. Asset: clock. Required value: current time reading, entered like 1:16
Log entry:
11:00
